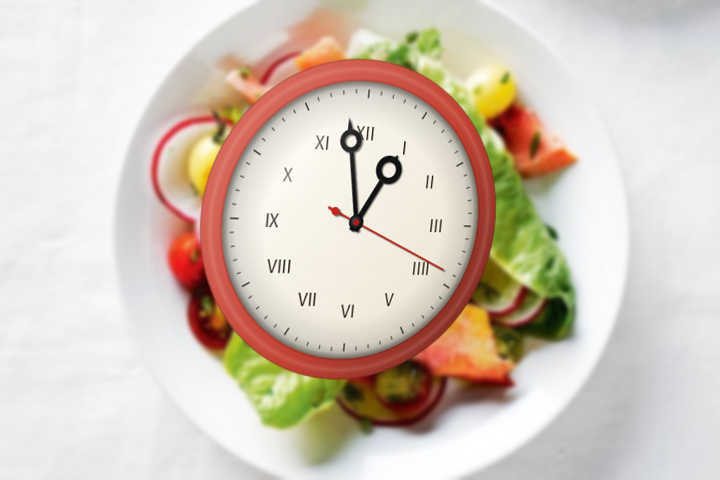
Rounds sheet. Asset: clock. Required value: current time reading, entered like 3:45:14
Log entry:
12:58:19
